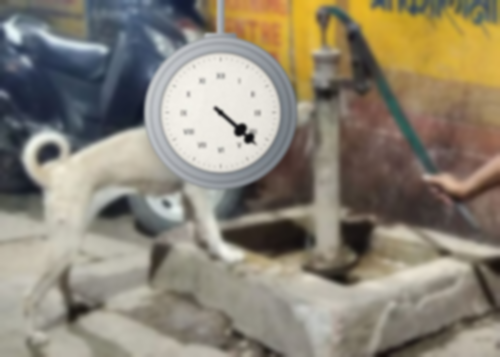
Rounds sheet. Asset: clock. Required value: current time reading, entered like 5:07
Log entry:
4:22
